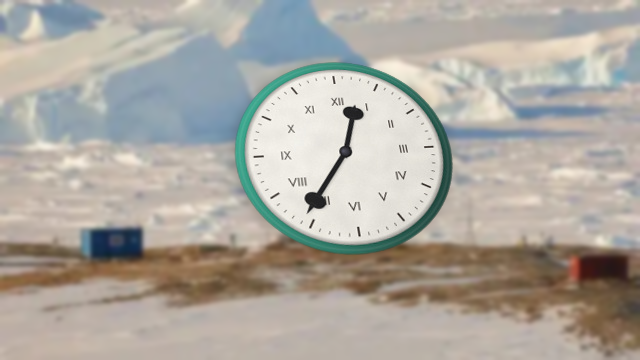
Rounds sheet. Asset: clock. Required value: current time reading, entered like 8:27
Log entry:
12:36
